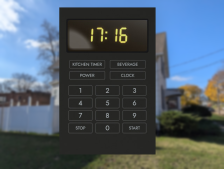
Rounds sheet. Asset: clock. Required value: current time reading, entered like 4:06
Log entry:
17:16
